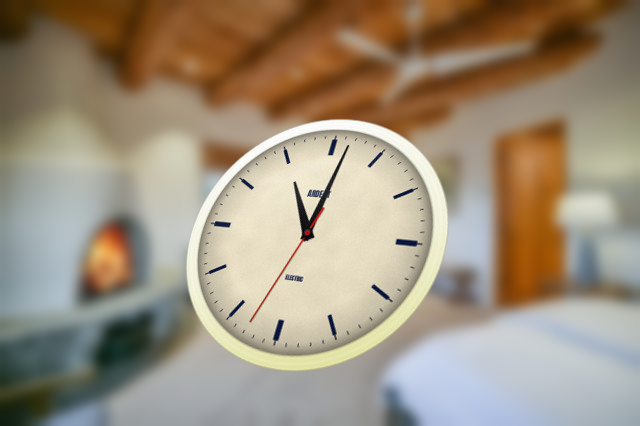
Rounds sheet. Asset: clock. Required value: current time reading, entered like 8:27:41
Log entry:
11:01:33
